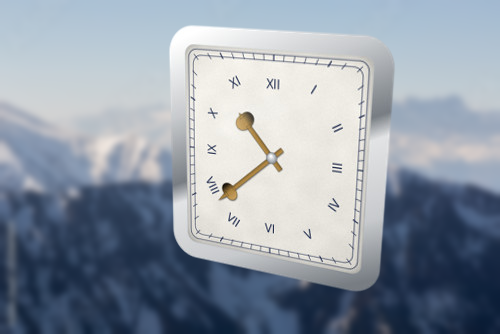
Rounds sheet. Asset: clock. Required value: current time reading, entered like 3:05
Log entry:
10:38
